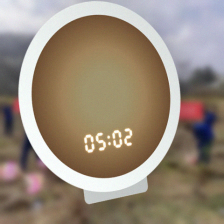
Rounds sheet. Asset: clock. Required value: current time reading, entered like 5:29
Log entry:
5:02
